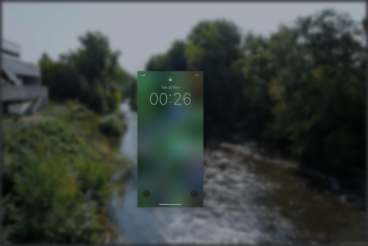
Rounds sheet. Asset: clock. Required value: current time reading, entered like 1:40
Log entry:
0:26
